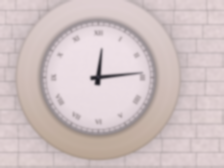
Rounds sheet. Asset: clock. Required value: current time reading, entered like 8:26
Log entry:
12:14
